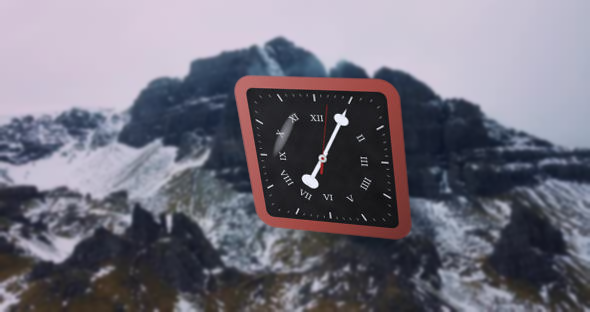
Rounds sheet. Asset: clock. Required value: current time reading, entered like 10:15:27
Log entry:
7:05:02
